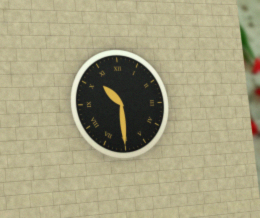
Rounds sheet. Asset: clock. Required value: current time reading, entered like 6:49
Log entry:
10:30
